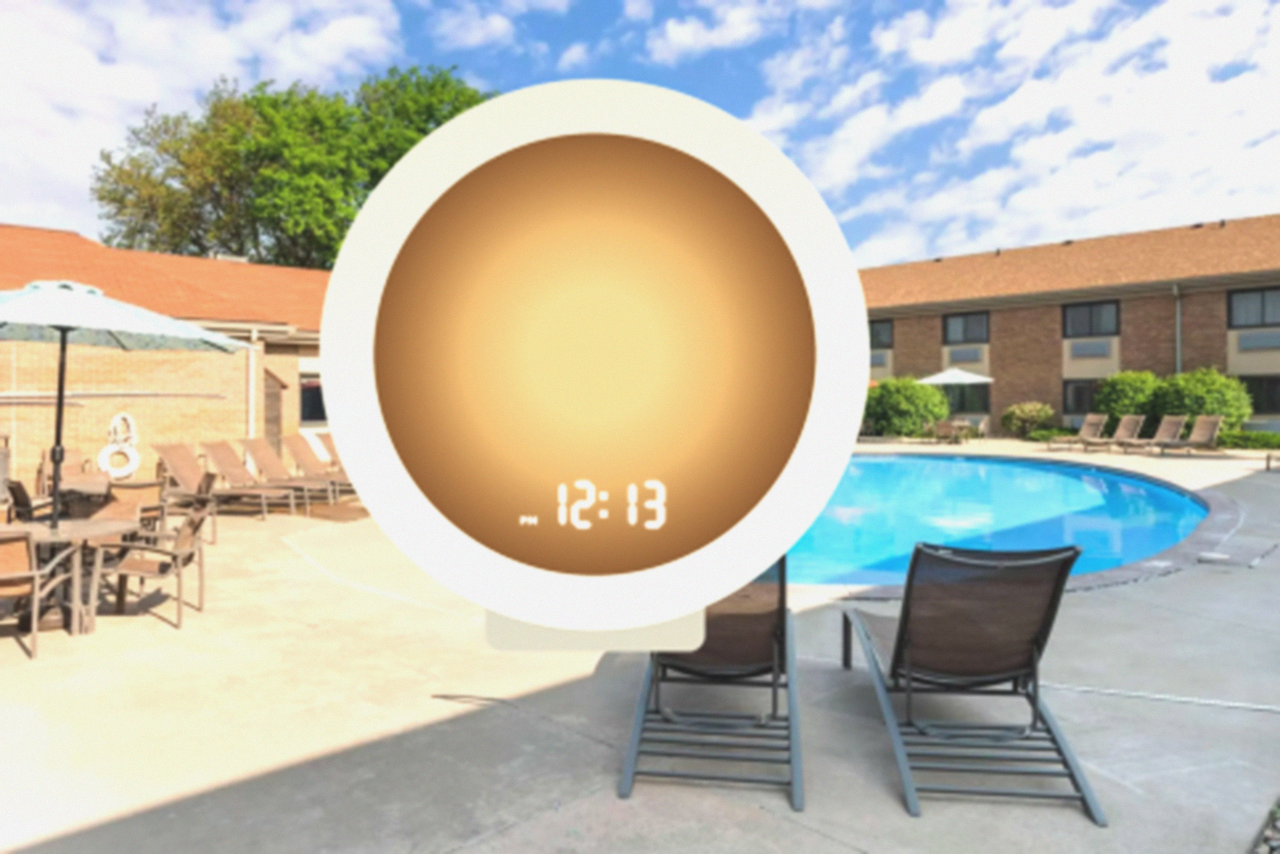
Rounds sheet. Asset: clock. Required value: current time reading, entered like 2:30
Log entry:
12:13
